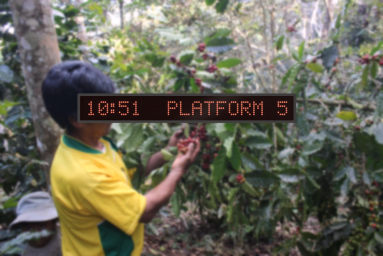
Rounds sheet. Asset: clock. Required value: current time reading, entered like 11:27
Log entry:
10:51
